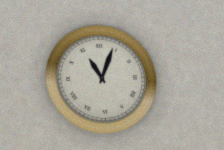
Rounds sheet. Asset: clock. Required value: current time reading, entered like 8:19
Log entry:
11:04
